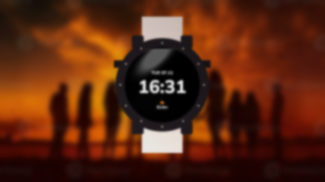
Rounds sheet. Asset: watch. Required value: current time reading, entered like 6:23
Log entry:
16:31
